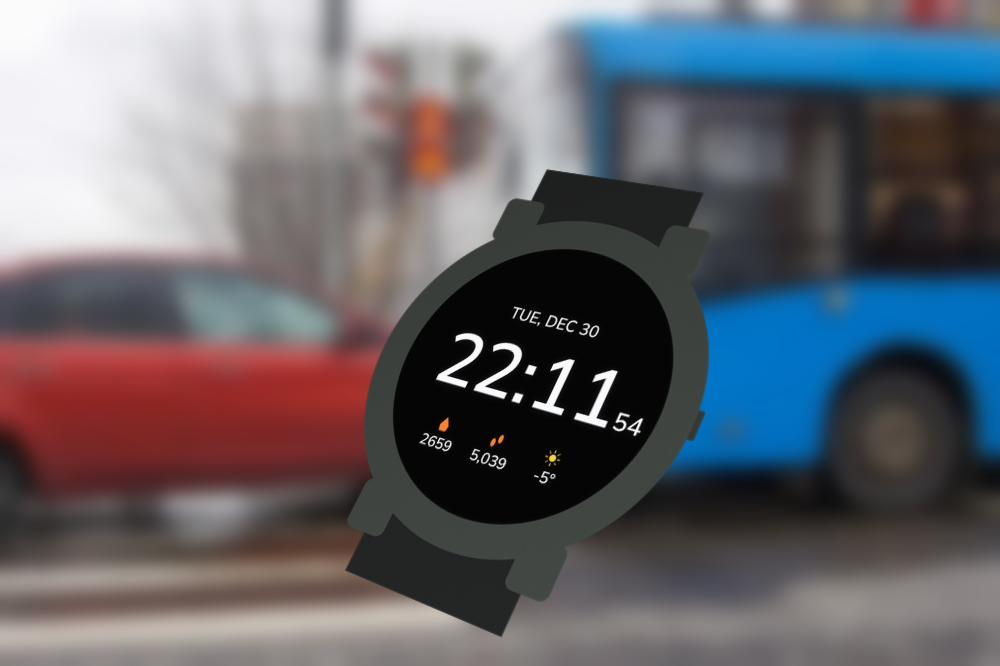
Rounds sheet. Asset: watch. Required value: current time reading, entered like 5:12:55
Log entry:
22:11:54
